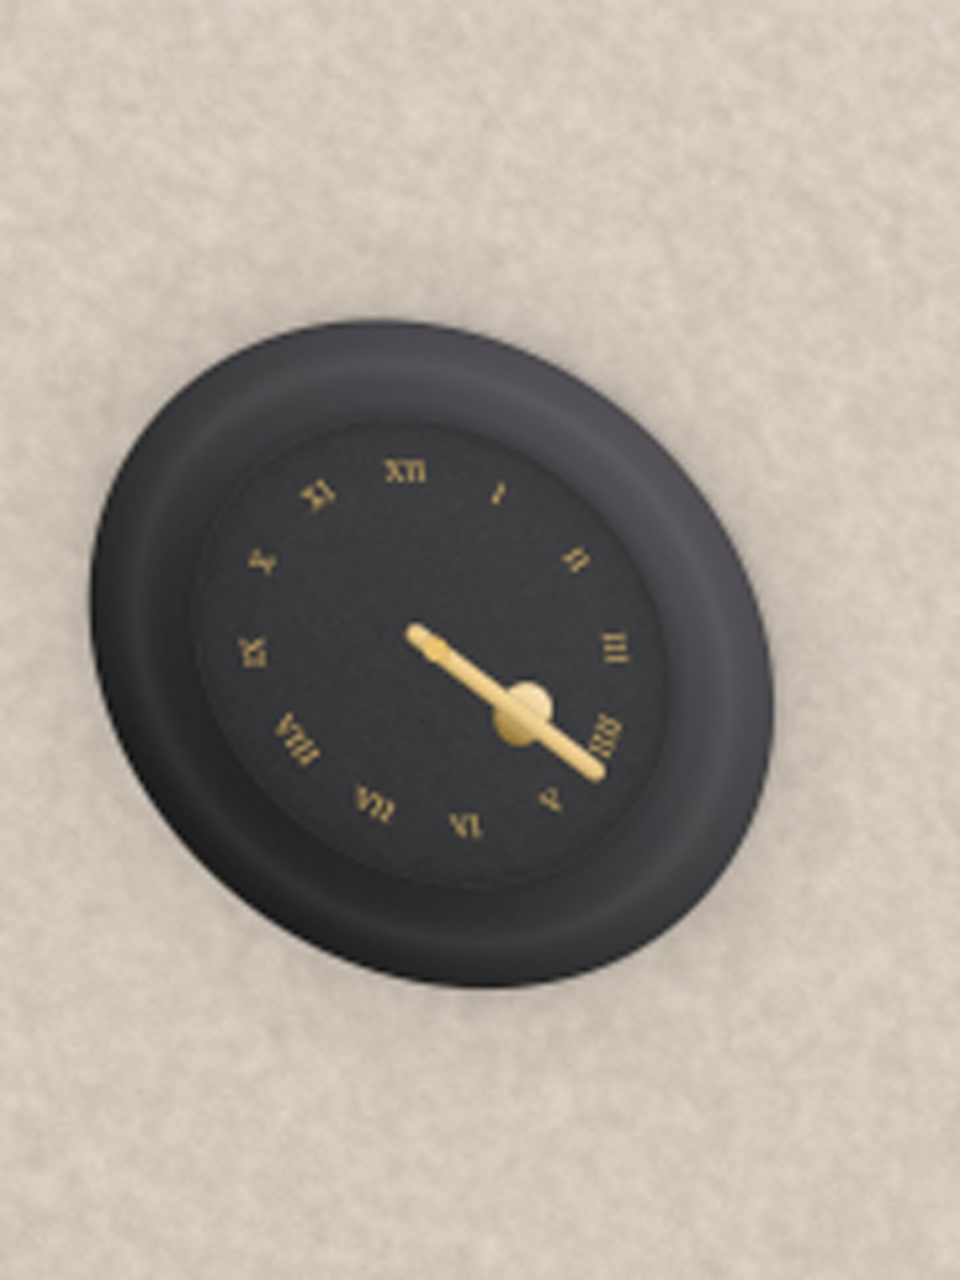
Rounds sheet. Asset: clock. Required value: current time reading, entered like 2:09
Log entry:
4:22
